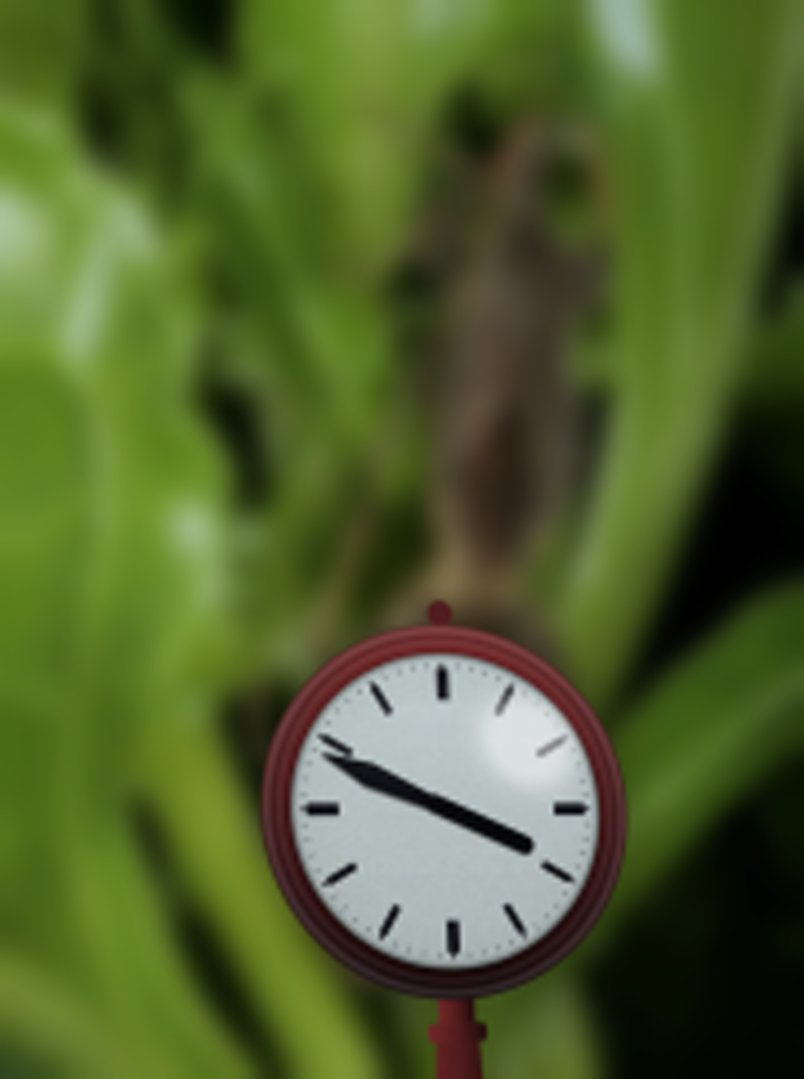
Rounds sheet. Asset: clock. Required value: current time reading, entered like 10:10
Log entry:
3:49
